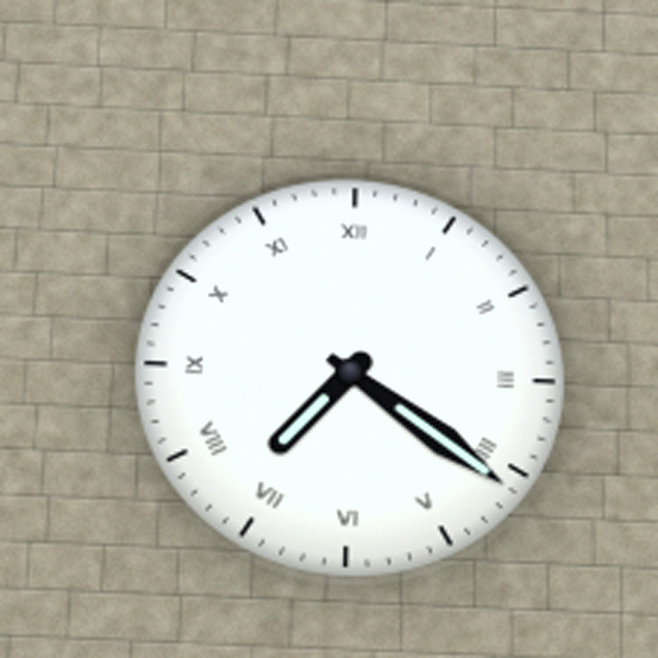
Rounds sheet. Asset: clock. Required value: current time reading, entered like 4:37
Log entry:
7:21
